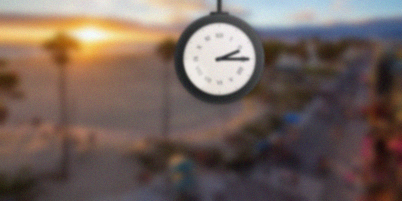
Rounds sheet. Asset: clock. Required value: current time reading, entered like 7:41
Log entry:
2:15
